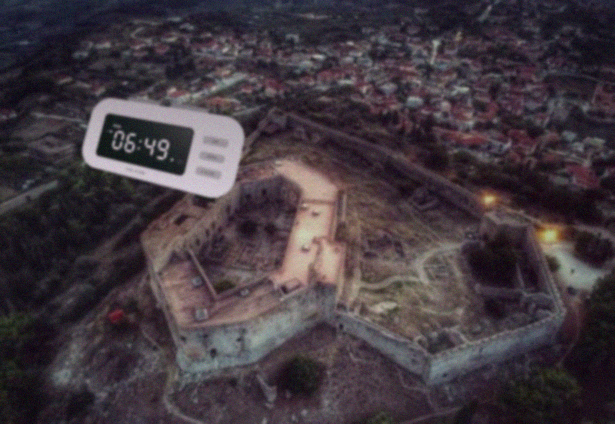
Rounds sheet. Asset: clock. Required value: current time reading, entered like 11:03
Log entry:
6:49
